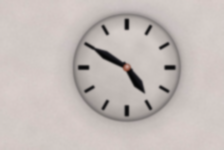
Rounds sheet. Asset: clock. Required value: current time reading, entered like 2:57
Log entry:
4:50
